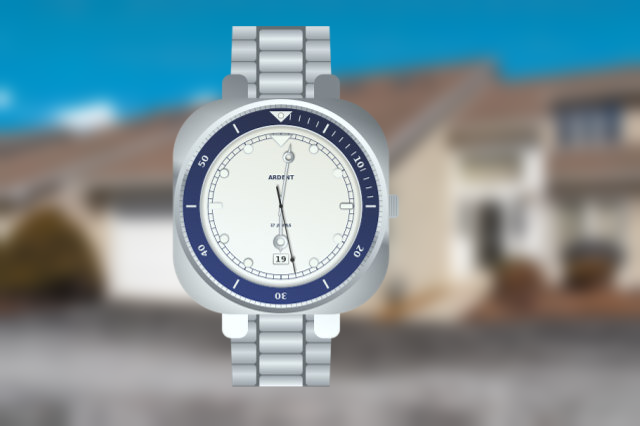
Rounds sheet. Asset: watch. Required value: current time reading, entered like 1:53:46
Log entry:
6:01:28
